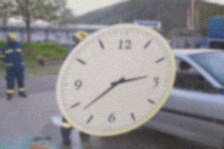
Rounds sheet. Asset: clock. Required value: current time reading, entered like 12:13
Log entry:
2:38
